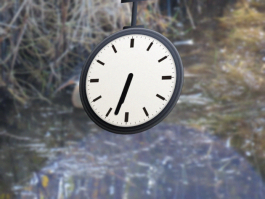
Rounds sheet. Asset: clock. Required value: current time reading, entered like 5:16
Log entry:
6:33
